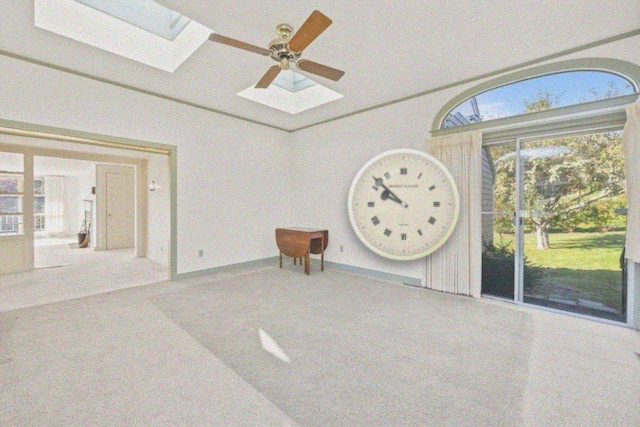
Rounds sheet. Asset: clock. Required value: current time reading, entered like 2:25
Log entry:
9:52
